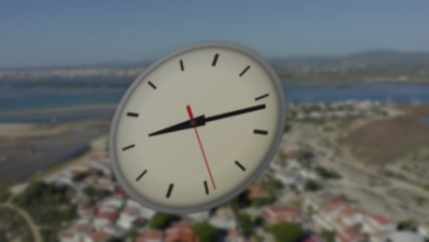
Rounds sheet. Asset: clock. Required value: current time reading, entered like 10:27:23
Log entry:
8:11:24
